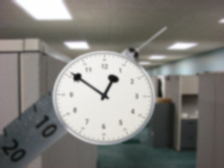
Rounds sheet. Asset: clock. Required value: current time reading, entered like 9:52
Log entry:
12:51
